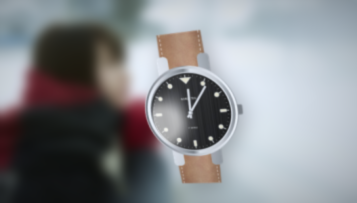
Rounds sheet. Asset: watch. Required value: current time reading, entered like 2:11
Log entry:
12:06
